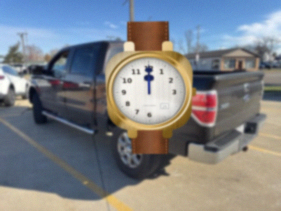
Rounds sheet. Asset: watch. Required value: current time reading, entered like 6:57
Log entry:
12:00
